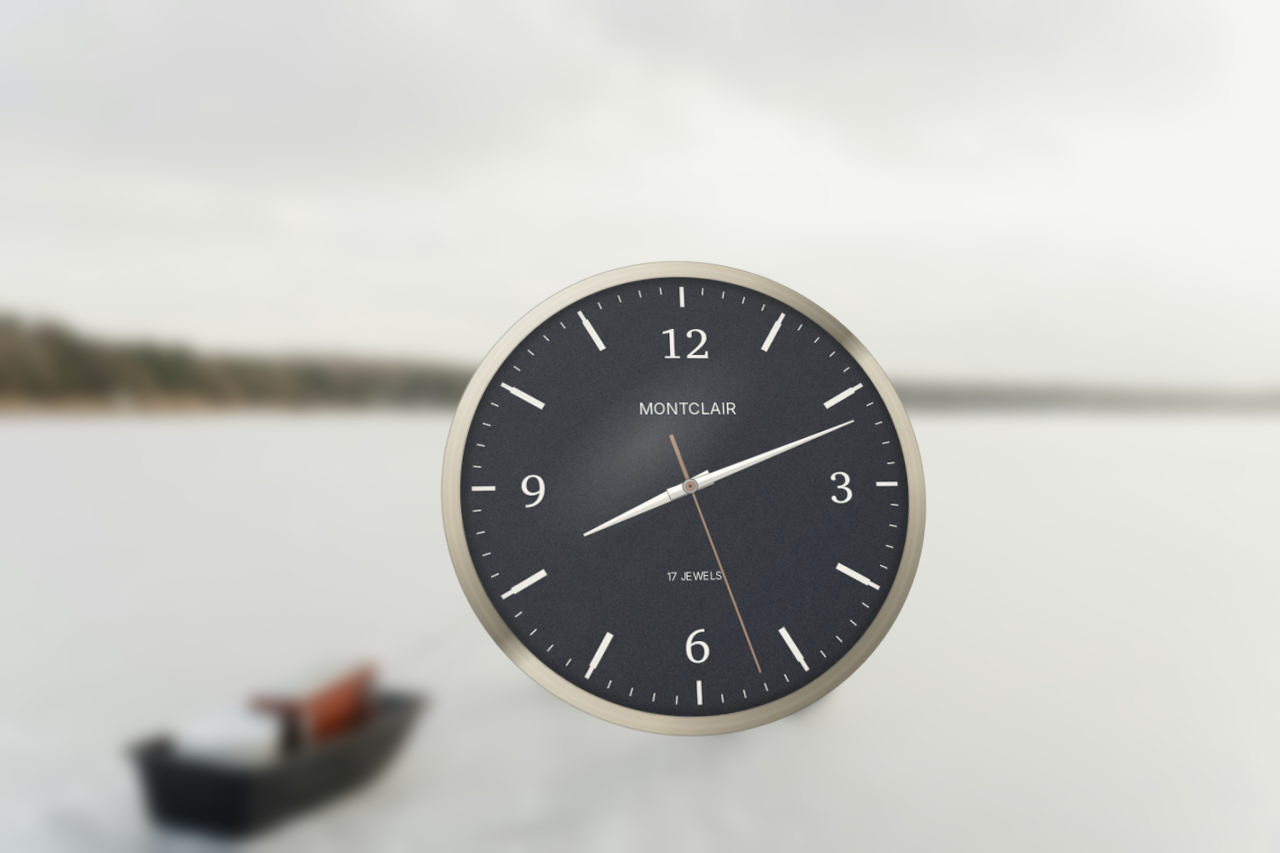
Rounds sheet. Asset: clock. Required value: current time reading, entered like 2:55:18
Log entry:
8:11:27
